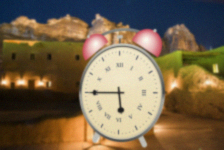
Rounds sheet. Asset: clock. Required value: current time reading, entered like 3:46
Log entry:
5:45
